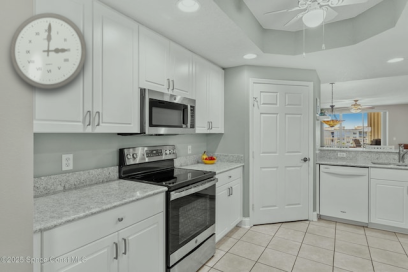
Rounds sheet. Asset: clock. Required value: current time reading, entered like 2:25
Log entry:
3:01
